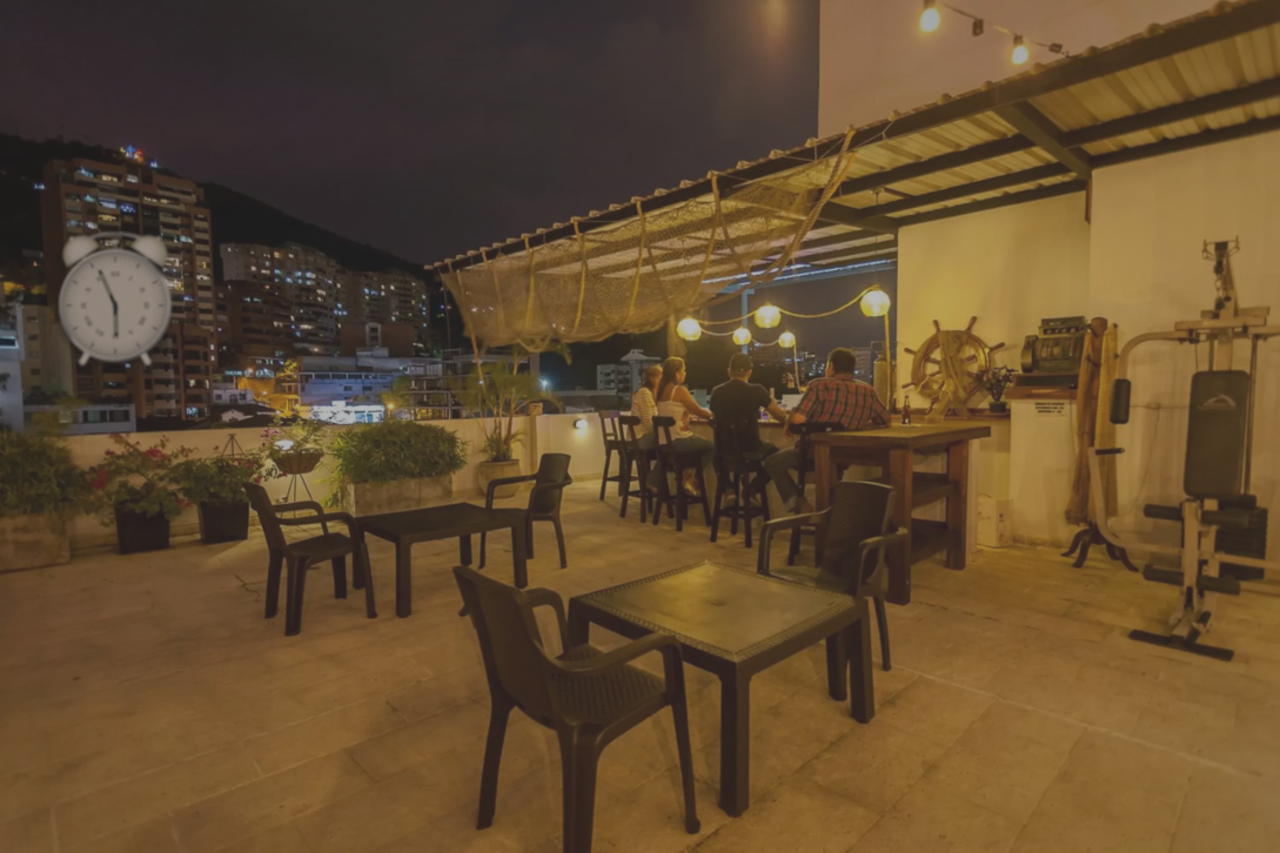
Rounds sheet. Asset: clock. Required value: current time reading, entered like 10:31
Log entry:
5:56
